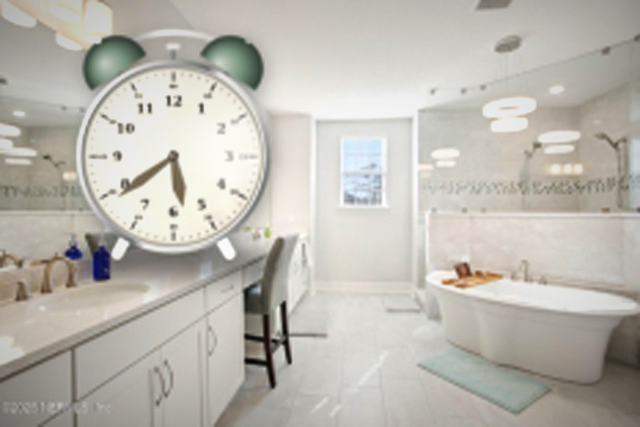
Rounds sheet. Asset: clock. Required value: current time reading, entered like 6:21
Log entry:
5:39
